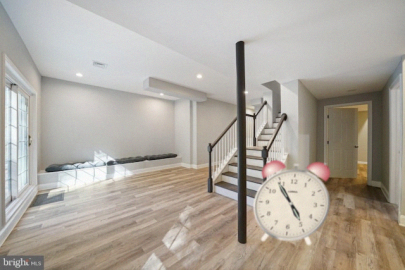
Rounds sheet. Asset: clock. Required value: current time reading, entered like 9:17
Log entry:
4:54
